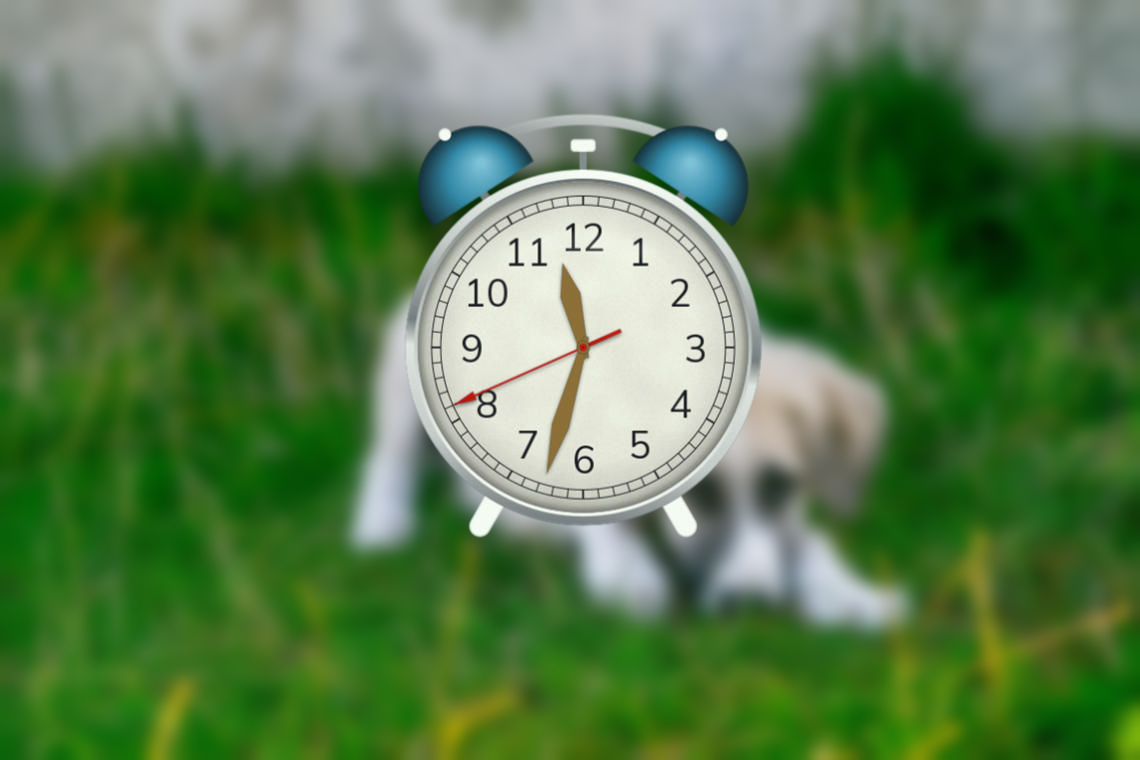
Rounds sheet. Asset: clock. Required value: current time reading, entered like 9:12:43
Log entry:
11:32:41
